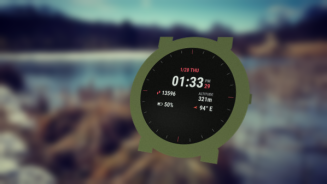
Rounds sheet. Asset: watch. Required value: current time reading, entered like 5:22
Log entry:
1:33
